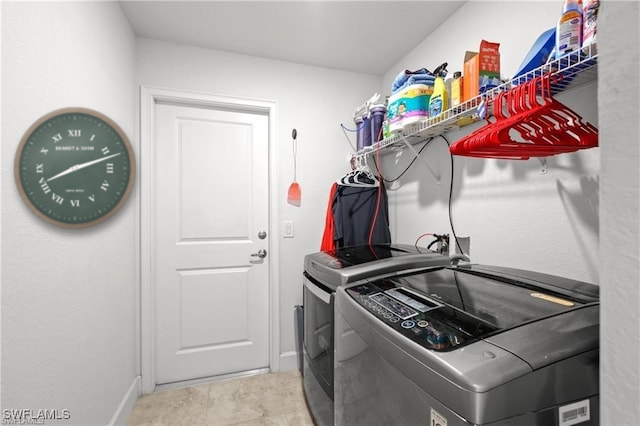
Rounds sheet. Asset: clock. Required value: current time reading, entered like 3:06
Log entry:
8:12
